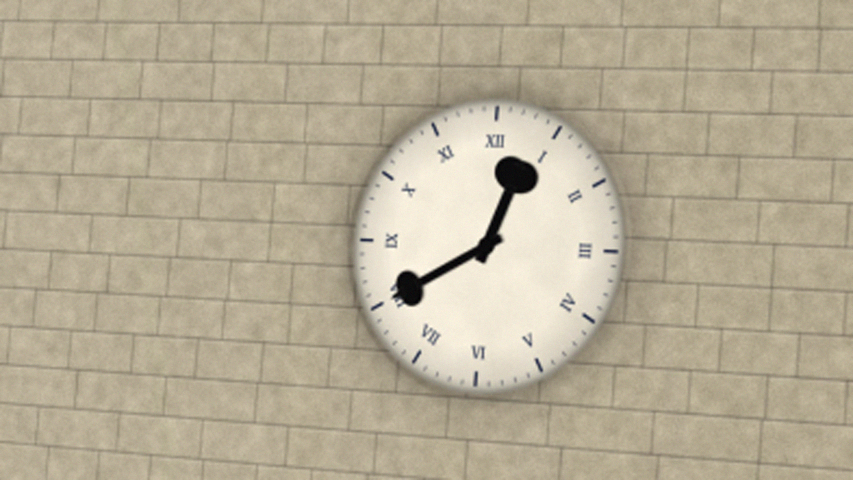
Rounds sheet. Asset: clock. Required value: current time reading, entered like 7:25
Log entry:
12:40
